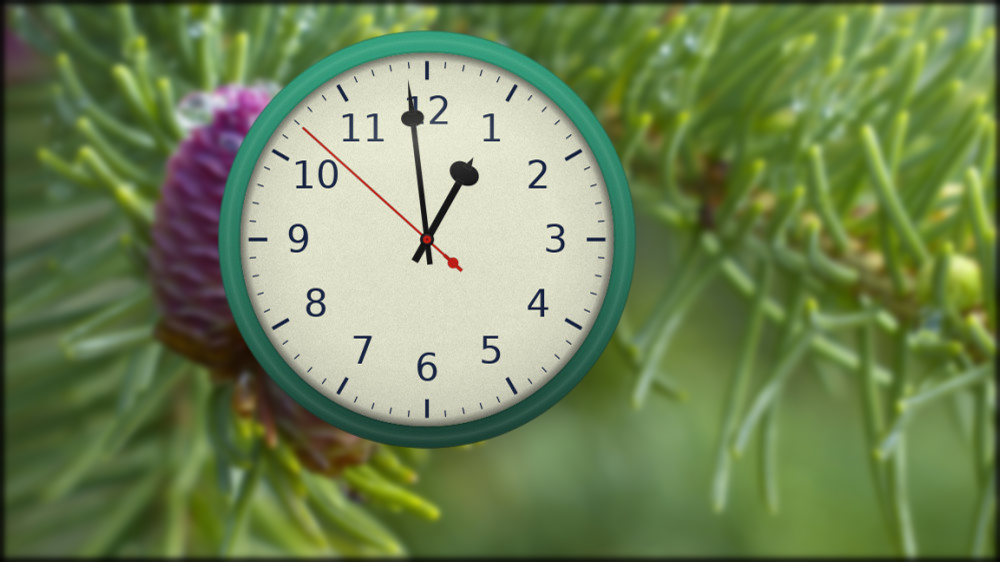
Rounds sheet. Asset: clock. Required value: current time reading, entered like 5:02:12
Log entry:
12:58:52
